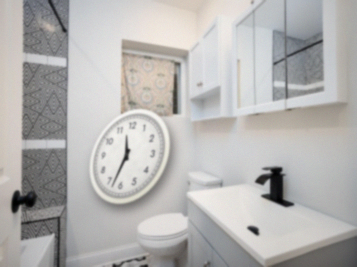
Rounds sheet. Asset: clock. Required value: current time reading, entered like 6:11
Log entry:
11:33
